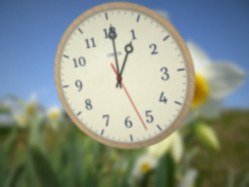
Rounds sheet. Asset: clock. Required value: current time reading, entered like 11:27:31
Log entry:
1:00:27
